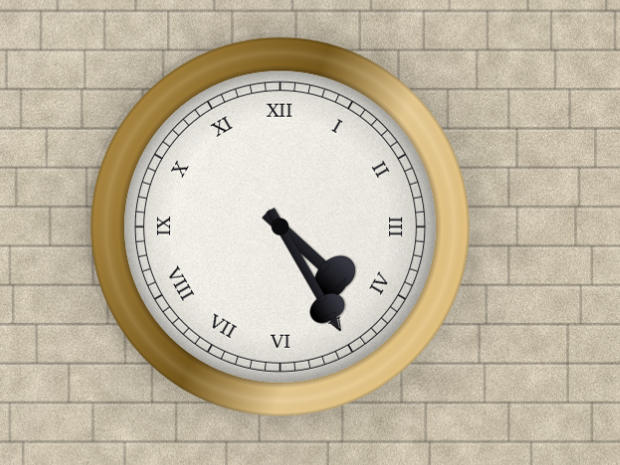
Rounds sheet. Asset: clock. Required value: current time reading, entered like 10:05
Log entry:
4:25
